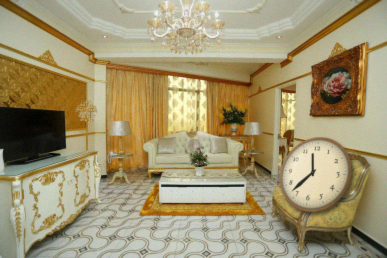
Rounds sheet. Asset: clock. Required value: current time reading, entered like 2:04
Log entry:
11:37
